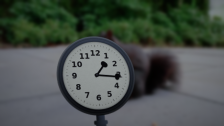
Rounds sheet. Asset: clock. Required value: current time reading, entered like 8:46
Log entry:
1:16
